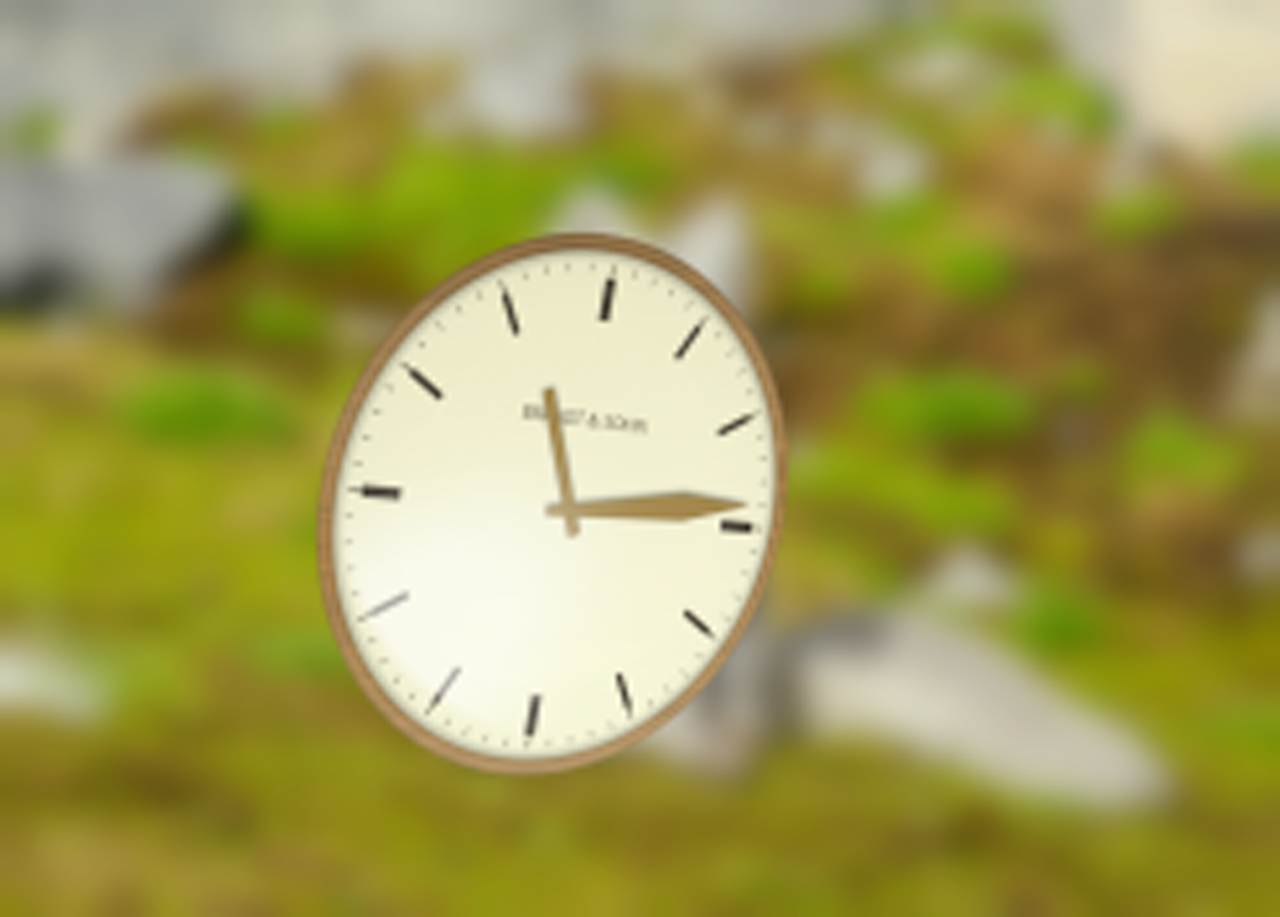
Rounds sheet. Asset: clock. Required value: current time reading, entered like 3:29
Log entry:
11:14
